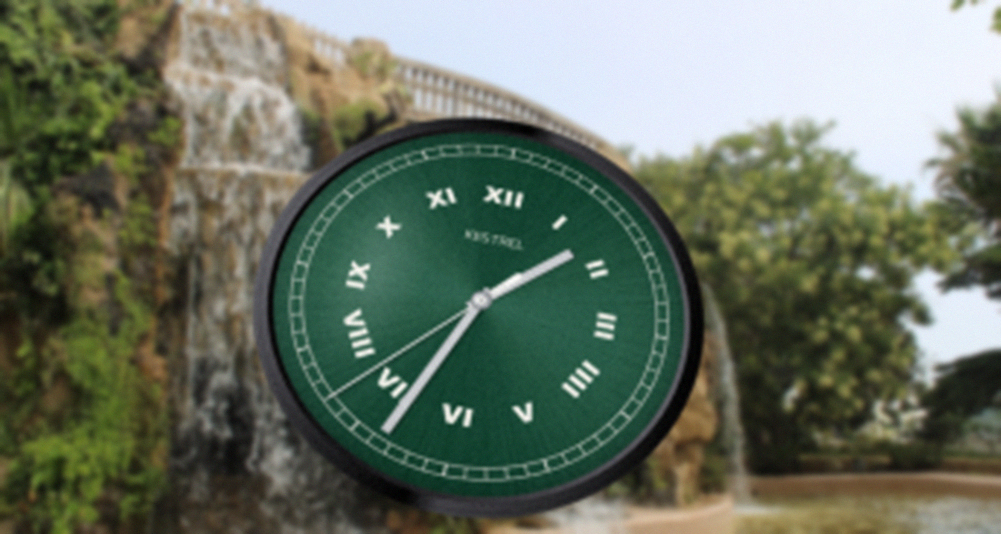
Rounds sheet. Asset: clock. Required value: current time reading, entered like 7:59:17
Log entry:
1:33:37
